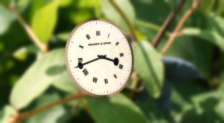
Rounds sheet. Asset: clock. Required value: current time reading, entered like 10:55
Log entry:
3:43
